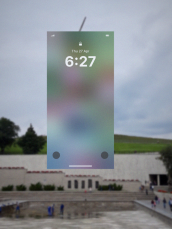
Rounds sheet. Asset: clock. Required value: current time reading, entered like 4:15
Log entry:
6:27
